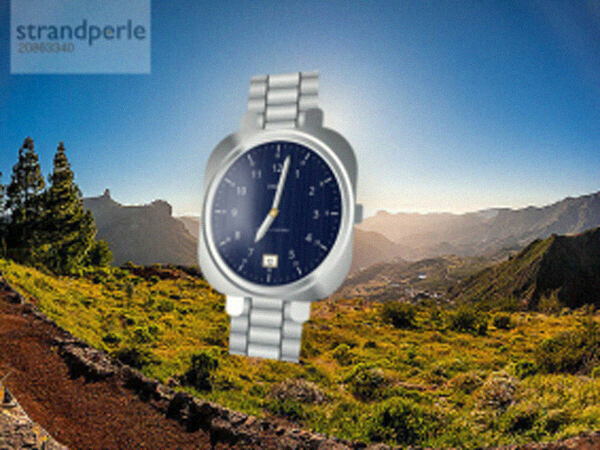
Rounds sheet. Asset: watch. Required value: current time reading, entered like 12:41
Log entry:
7:02
